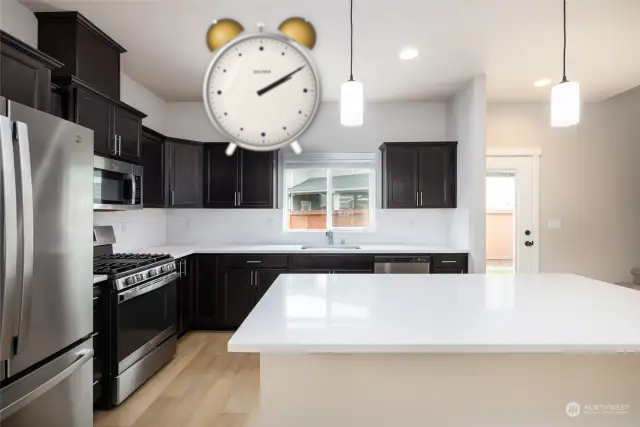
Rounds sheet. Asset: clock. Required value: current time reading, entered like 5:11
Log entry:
2:10
